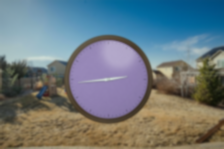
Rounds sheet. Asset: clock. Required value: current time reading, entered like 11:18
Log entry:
2:44
